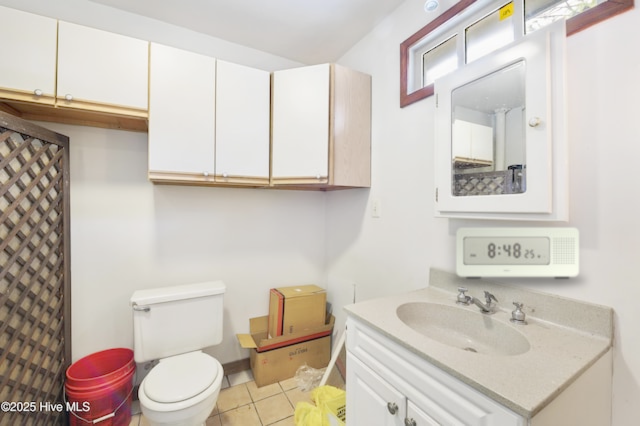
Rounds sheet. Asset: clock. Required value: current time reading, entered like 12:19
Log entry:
8:48
